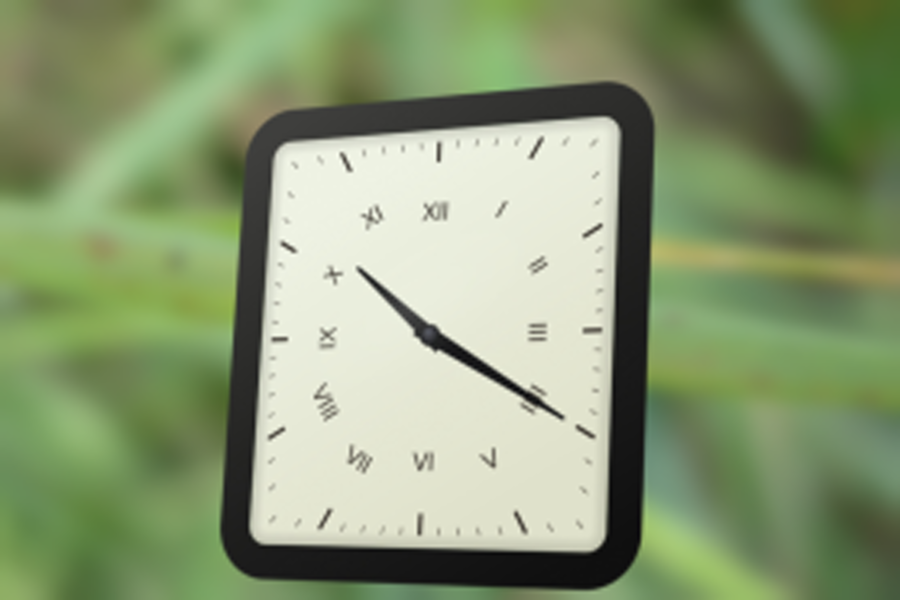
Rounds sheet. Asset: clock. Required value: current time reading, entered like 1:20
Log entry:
10:20
